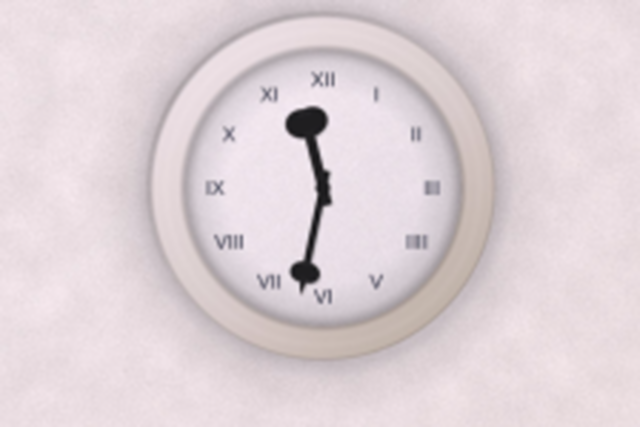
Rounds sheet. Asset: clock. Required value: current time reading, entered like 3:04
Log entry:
11:32
